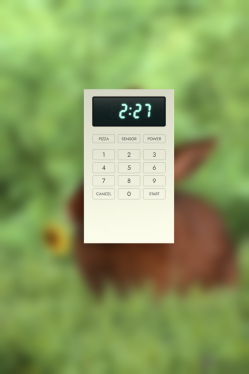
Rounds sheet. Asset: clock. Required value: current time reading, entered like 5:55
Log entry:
2:27
